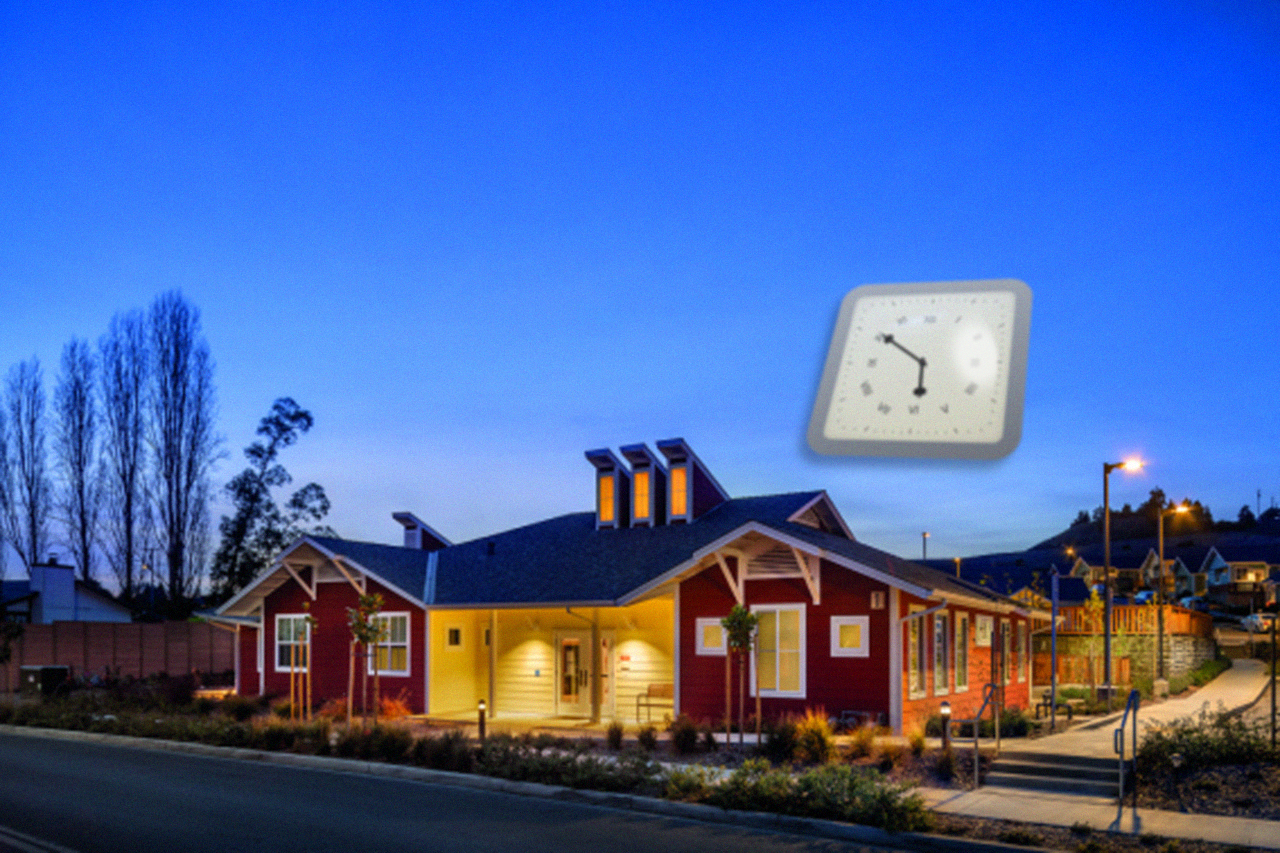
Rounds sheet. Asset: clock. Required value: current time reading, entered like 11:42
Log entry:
5:51
